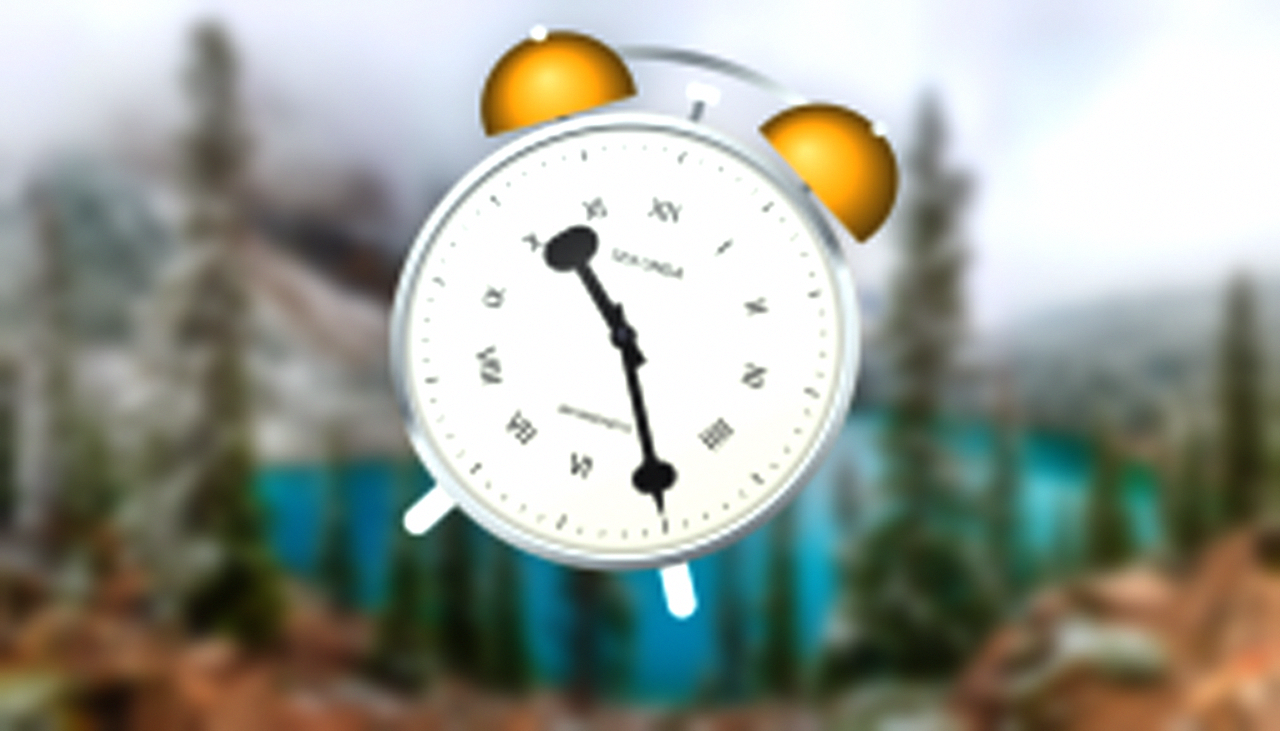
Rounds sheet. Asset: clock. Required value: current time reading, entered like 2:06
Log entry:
10:25
